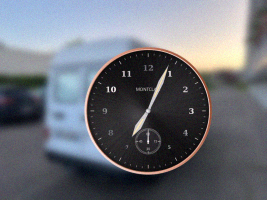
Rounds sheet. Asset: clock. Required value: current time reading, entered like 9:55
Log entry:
7:04
